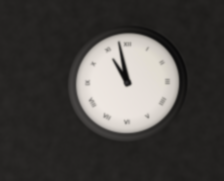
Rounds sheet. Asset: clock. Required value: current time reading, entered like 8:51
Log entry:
10:58
